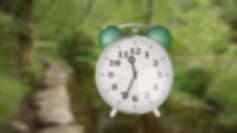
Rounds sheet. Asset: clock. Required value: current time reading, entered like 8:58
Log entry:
11:34
